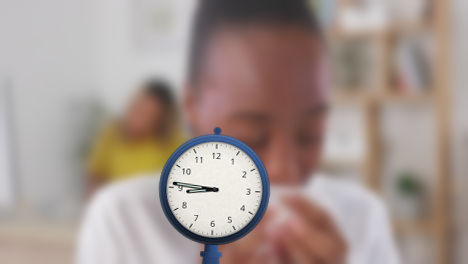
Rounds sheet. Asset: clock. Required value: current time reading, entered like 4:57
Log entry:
8:46
